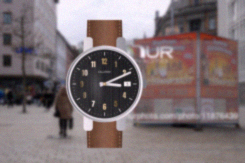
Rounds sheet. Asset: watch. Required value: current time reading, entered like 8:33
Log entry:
3:11
